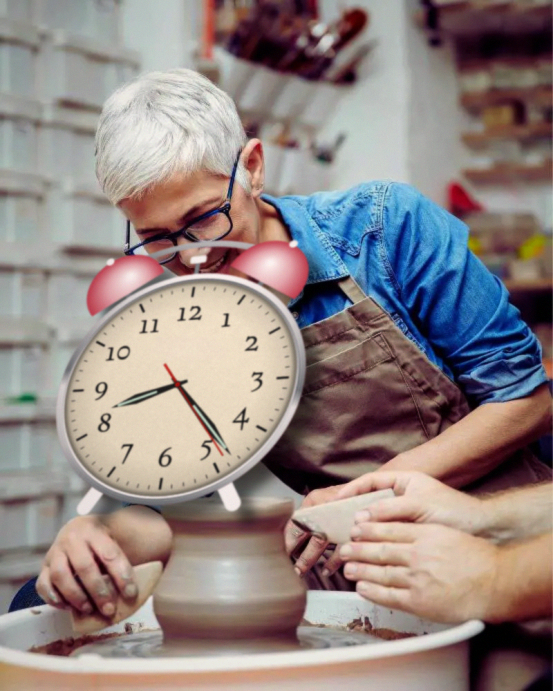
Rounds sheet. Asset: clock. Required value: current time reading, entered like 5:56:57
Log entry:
8:23:24
